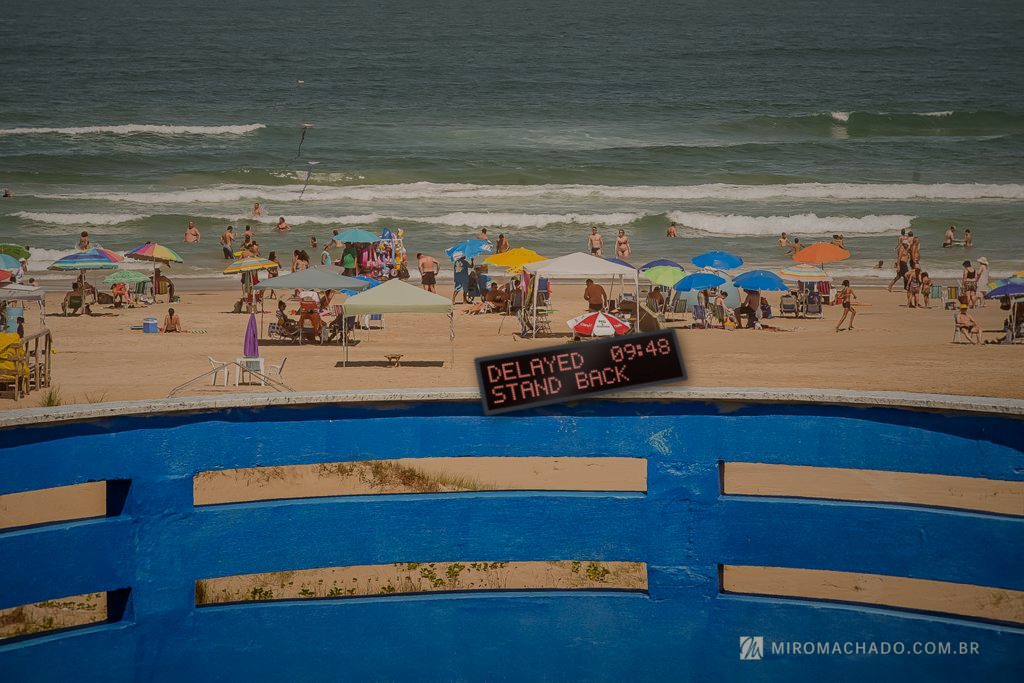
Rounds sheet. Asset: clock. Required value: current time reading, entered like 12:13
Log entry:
9:48
